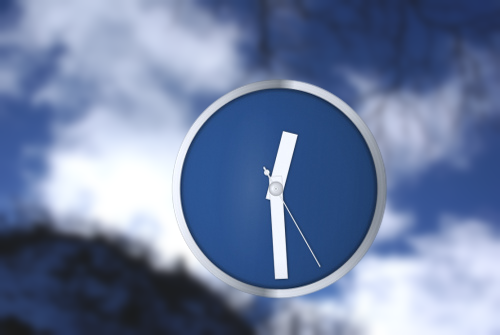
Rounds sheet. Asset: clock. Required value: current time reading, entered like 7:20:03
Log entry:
12:29:25
